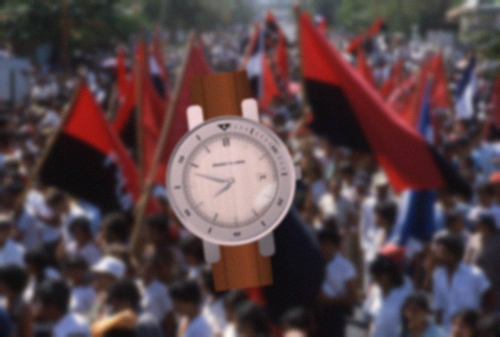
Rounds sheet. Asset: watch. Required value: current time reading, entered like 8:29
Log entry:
7:48
